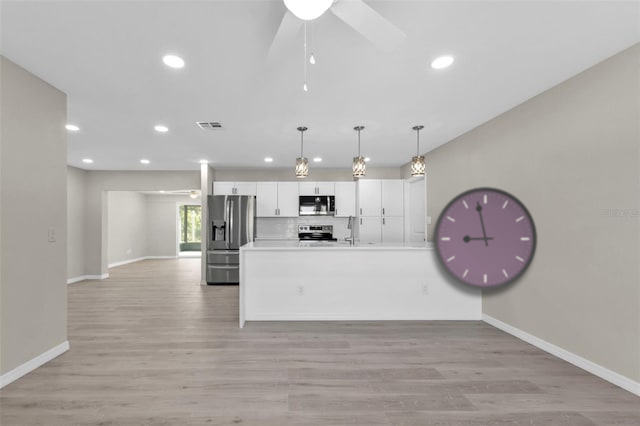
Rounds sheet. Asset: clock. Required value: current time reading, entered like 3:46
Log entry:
8:58
